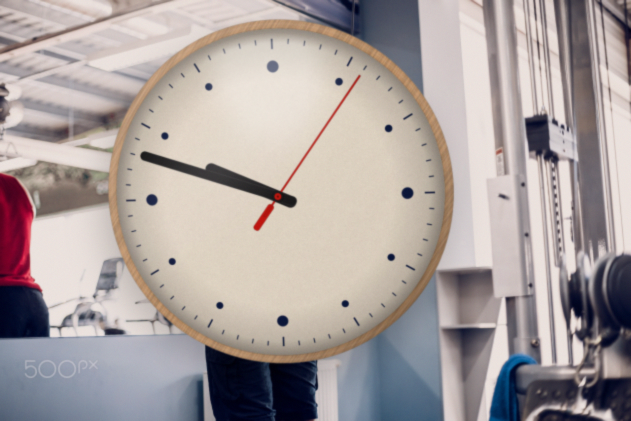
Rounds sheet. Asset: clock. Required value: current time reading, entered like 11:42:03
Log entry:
9:48:06
